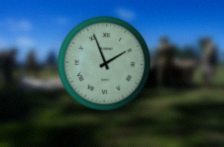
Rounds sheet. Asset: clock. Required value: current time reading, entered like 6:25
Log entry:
1:56
